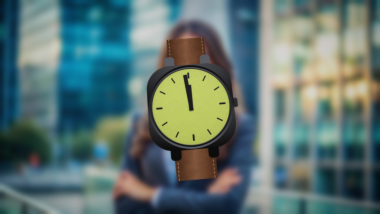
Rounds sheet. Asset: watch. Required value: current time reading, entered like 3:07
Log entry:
11:59
